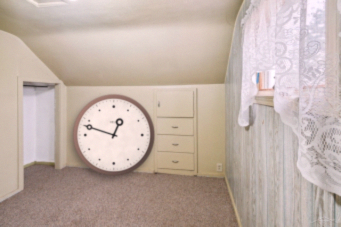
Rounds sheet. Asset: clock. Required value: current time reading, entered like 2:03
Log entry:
12:48
